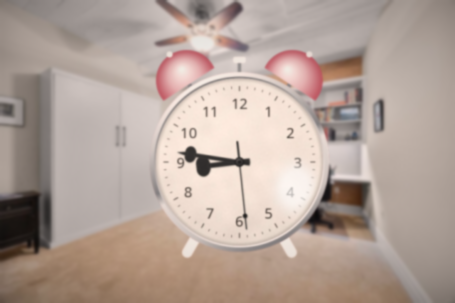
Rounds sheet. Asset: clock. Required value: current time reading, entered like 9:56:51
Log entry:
8:46:29
